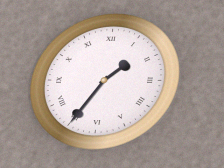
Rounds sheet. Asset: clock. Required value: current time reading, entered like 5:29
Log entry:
1:35
